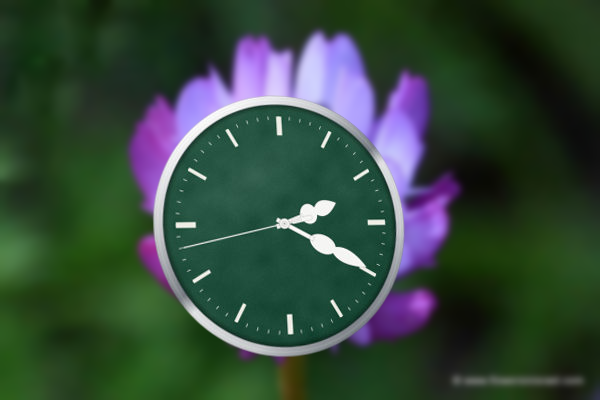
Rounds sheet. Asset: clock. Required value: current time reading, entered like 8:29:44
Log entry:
2:19:43
